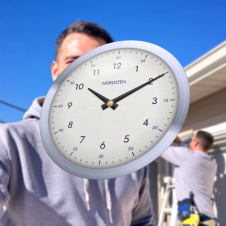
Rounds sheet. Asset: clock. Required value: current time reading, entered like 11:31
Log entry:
10:10
